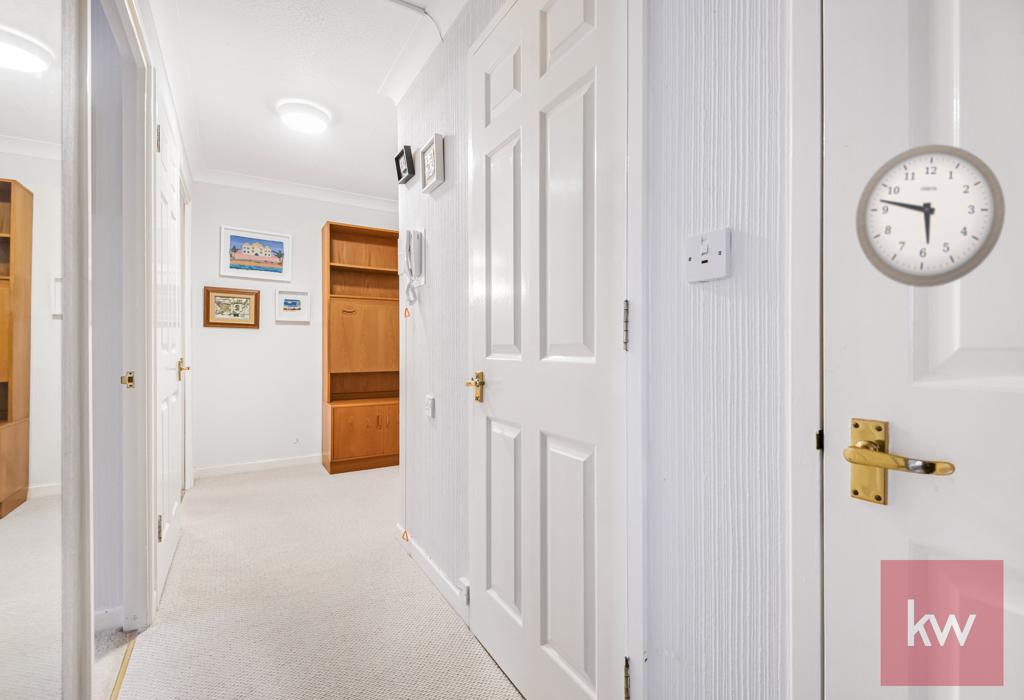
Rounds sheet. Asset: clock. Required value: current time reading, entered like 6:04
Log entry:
5:47
